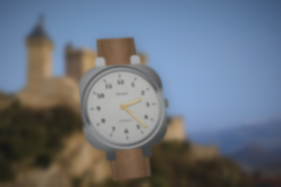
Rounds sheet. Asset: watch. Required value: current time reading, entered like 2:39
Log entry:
2:23
